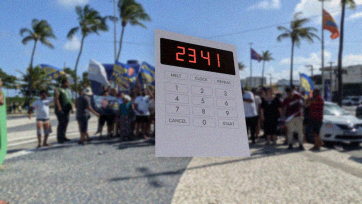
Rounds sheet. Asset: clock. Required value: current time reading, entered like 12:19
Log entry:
23:41
